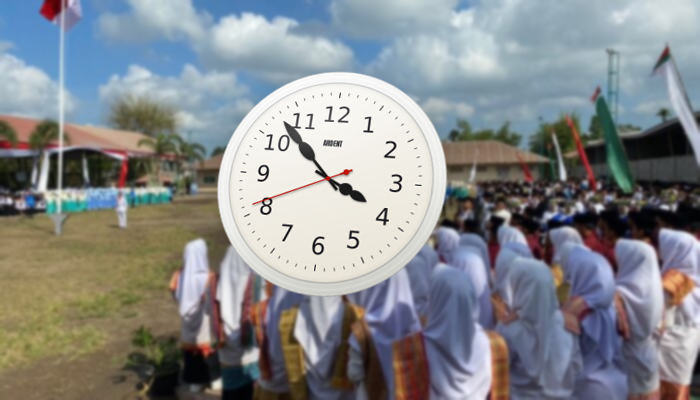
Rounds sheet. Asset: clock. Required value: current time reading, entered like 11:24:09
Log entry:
3:52:41
